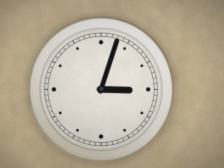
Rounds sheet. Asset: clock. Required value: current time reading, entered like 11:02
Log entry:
3:03
